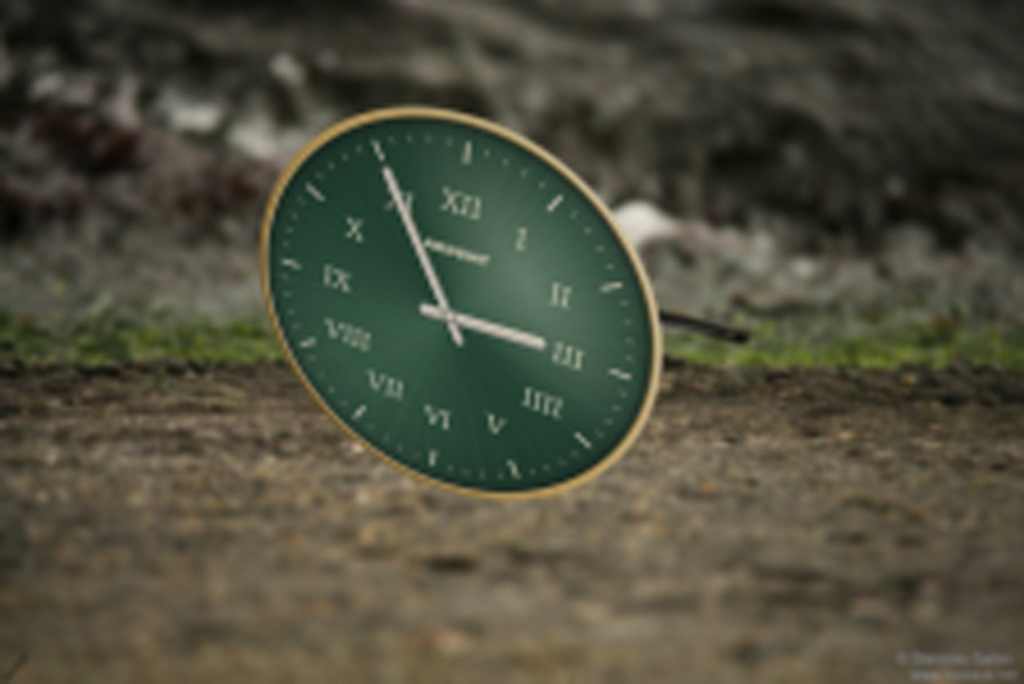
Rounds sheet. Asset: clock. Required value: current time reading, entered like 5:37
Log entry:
2:55
